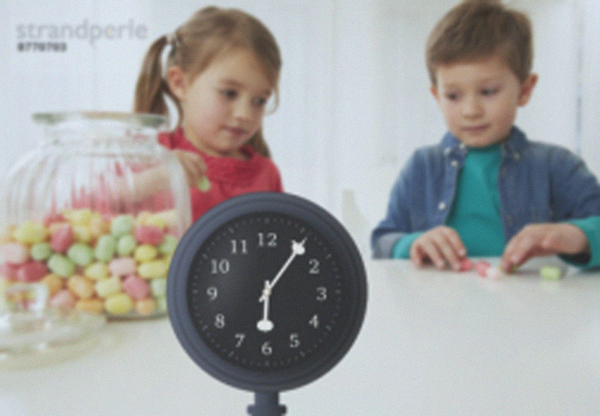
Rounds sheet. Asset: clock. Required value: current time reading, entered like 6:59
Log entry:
6:06
